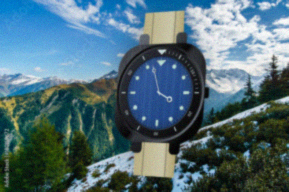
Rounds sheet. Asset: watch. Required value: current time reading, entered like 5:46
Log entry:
3:57
